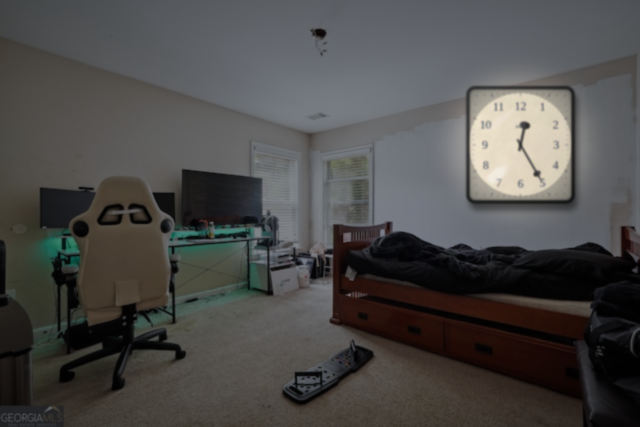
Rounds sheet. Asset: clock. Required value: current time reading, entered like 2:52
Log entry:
12:25
